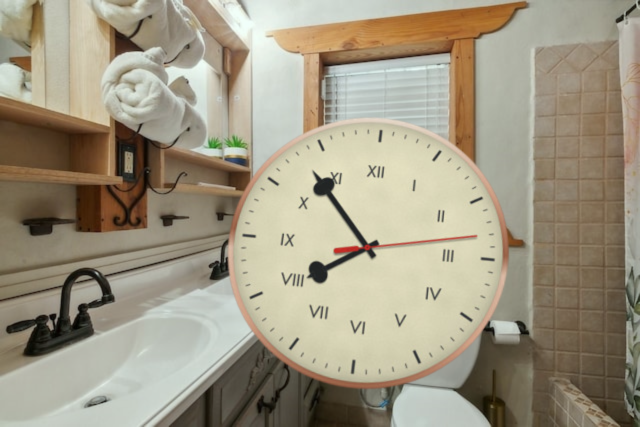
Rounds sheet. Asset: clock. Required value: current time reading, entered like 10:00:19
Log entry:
7:53:13
